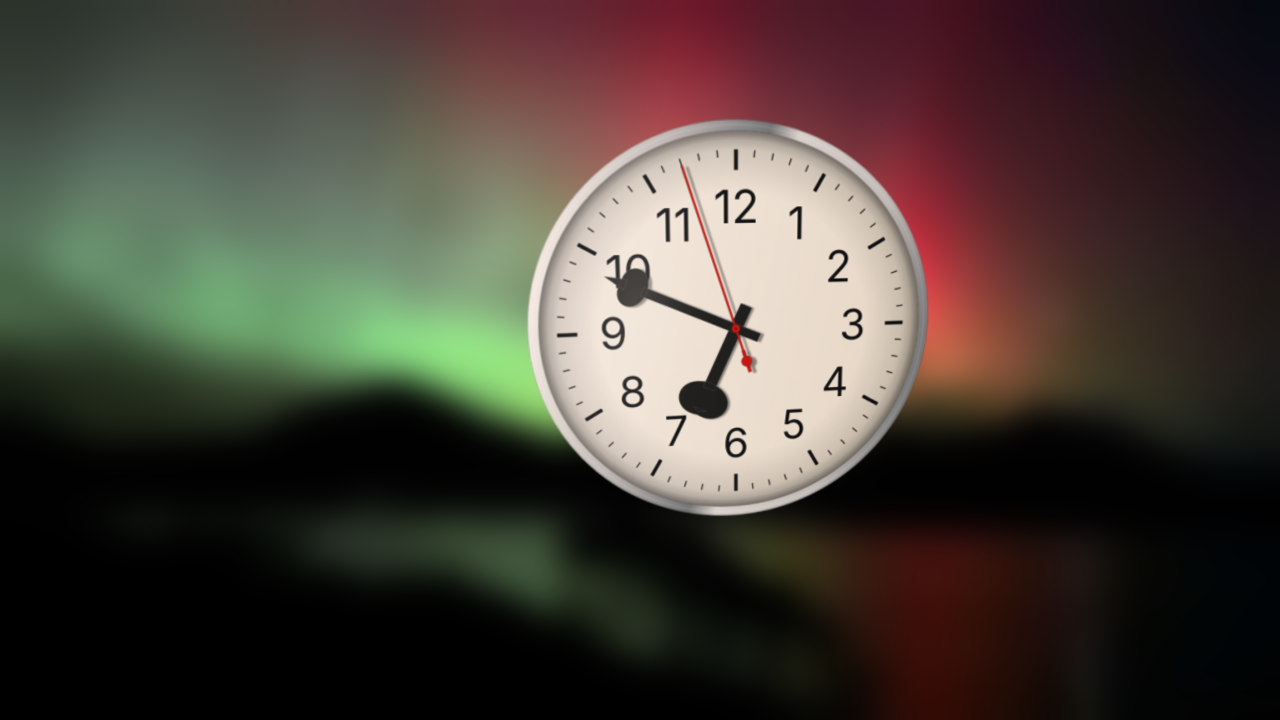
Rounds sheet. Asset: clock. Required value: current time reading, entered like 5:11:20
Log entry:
6:48:57
